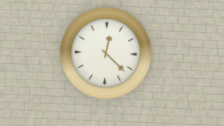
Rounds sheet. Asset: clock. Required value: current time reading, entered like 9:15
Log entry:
12:22
